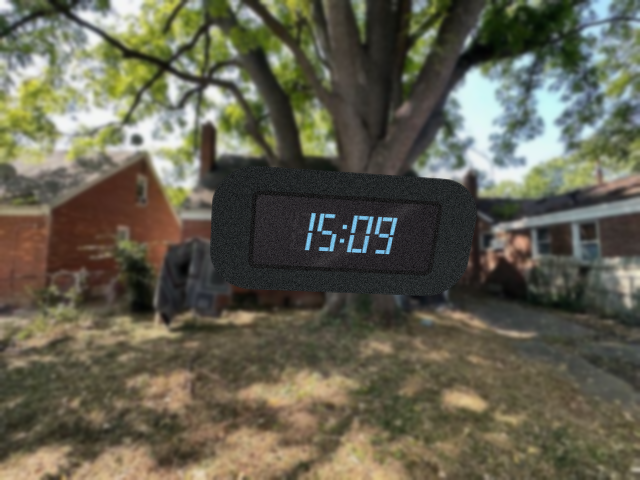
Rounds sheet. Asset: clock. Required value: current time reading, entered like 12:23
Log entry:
15:09
